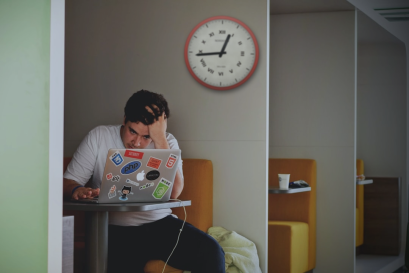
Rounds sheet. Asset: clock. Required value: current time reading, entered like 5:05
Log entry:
12:44
